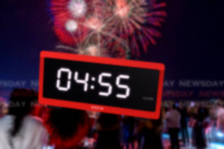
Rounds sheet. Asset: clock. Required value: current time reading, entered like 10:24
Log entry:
4:55
